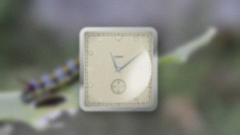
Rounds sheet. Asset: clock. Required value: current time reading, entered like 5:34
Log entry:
11:09
